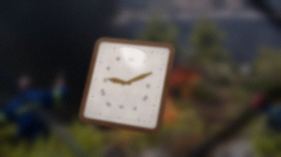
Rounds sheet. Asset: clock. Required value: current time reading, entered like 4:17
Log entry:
9:10
